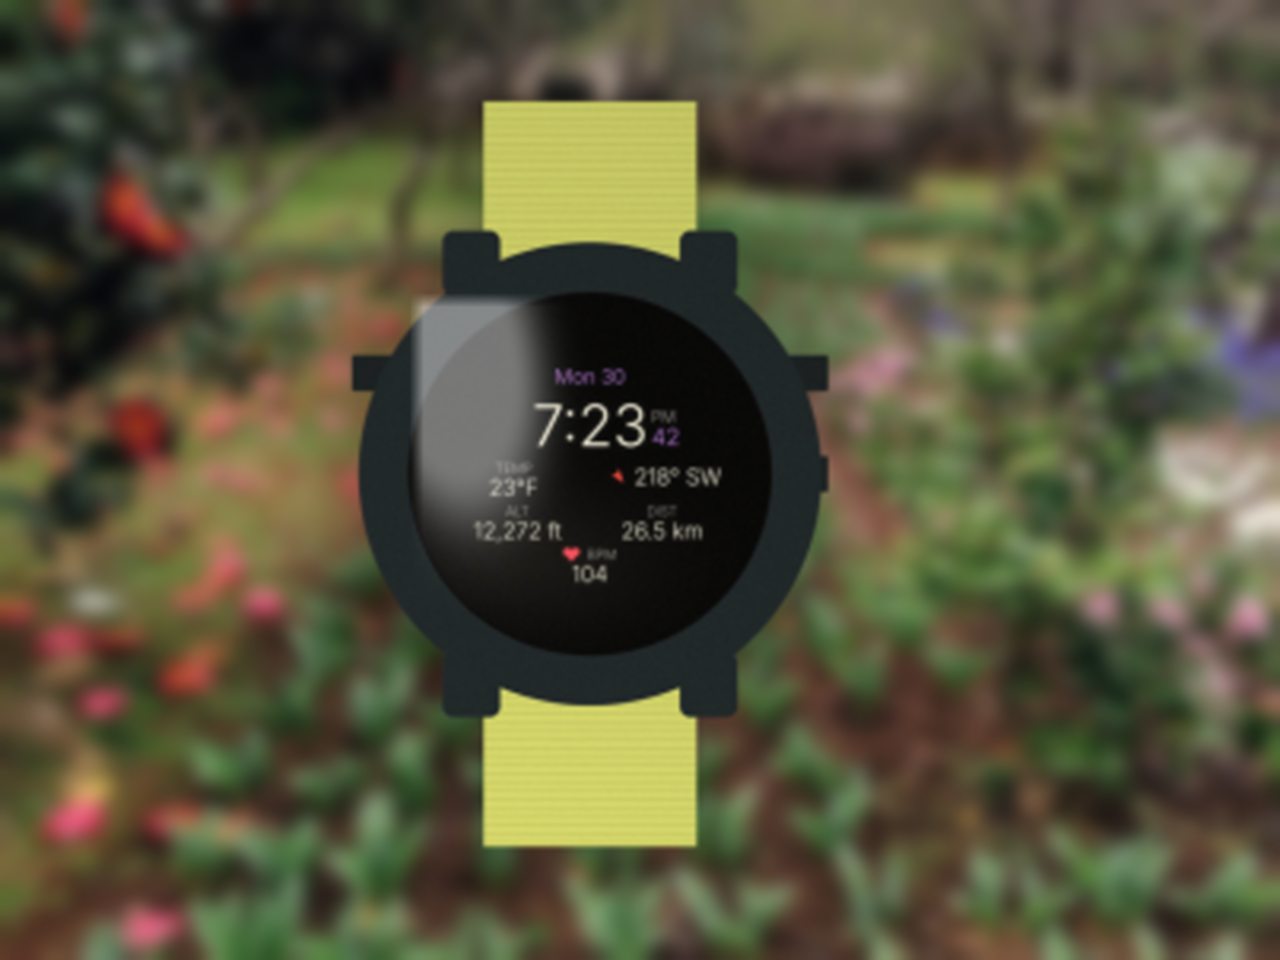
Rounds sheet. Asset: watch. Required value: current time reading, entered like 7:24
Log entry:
7:23
